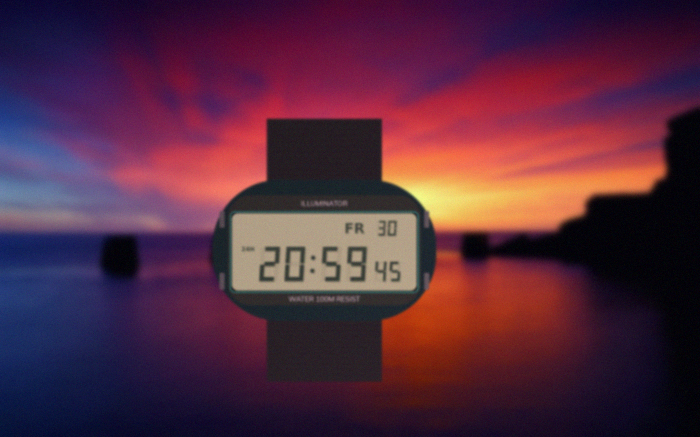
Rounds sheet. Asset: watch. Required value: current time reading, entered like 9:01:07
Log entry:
20:59:45
